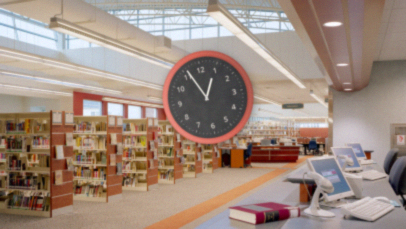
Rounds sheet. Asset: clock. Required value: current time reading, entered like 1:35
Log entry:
12:56
